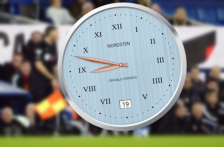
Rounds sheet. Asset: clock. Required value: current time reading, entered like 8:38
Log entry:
8:48
